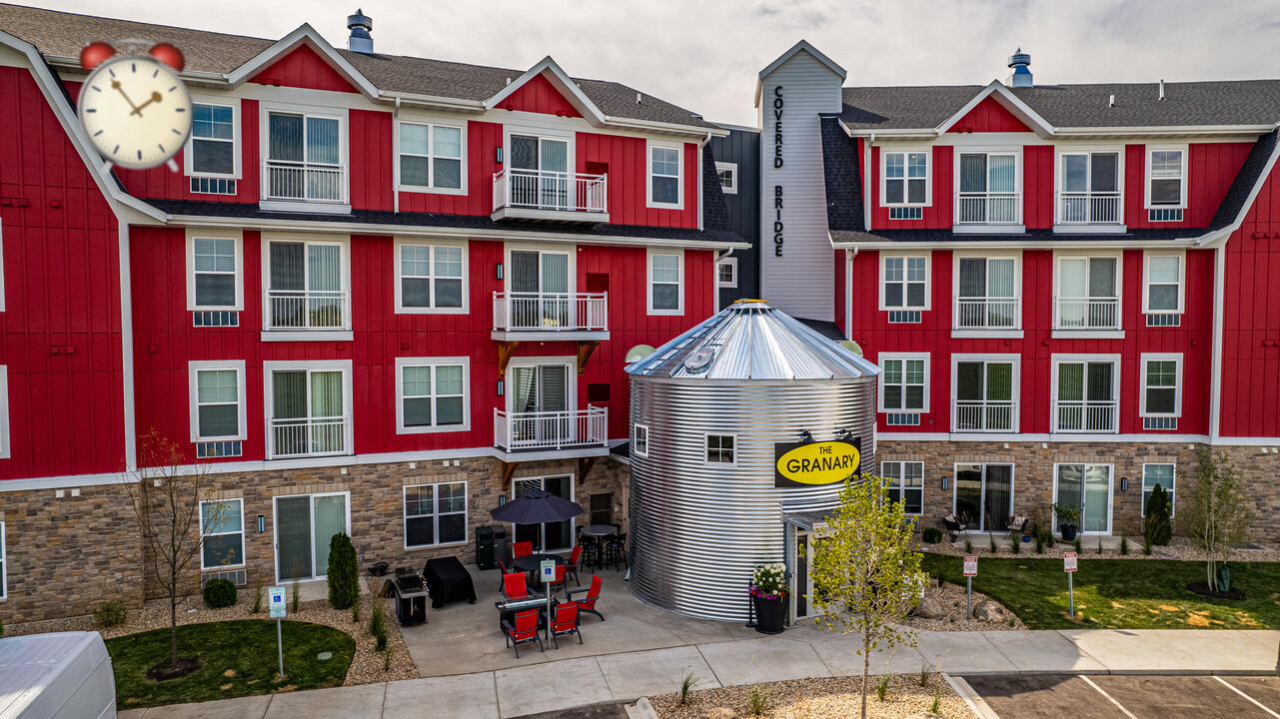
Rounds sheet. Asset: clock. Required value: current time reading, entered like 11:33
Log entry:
1:54
